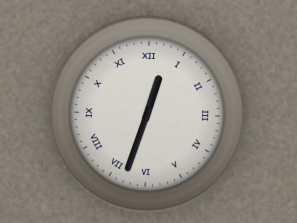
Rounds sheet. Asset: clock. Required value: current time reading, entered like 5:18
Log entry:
12:33
